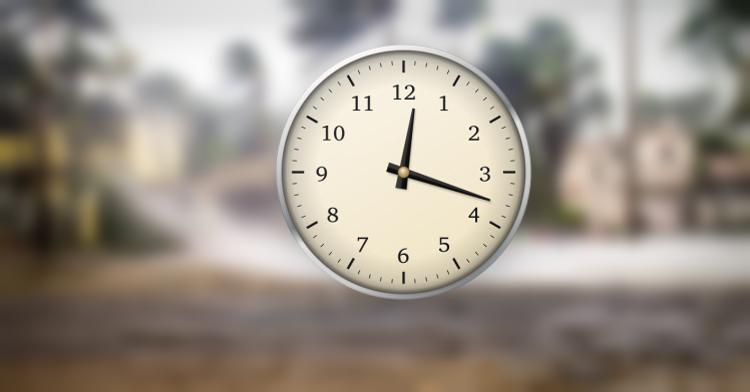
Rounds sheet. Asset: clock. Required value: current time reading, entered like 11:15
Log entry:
12:18
